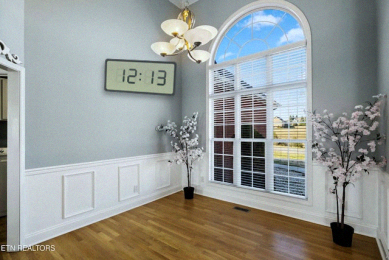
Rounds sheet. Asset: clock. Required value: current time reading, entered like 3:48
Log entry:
12:13
